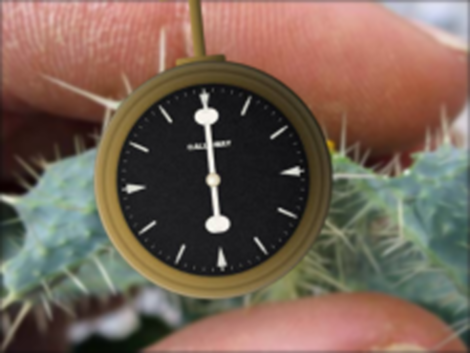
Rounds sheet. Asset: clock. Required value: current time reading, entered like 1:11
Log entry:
6:00
